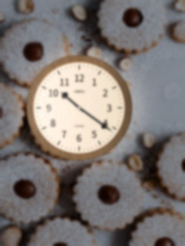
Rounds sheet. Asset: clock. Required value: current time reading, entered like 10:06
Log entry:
10:21
